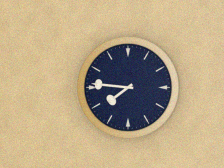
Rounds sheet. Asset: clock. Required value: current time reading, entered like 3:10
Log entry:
7:46
